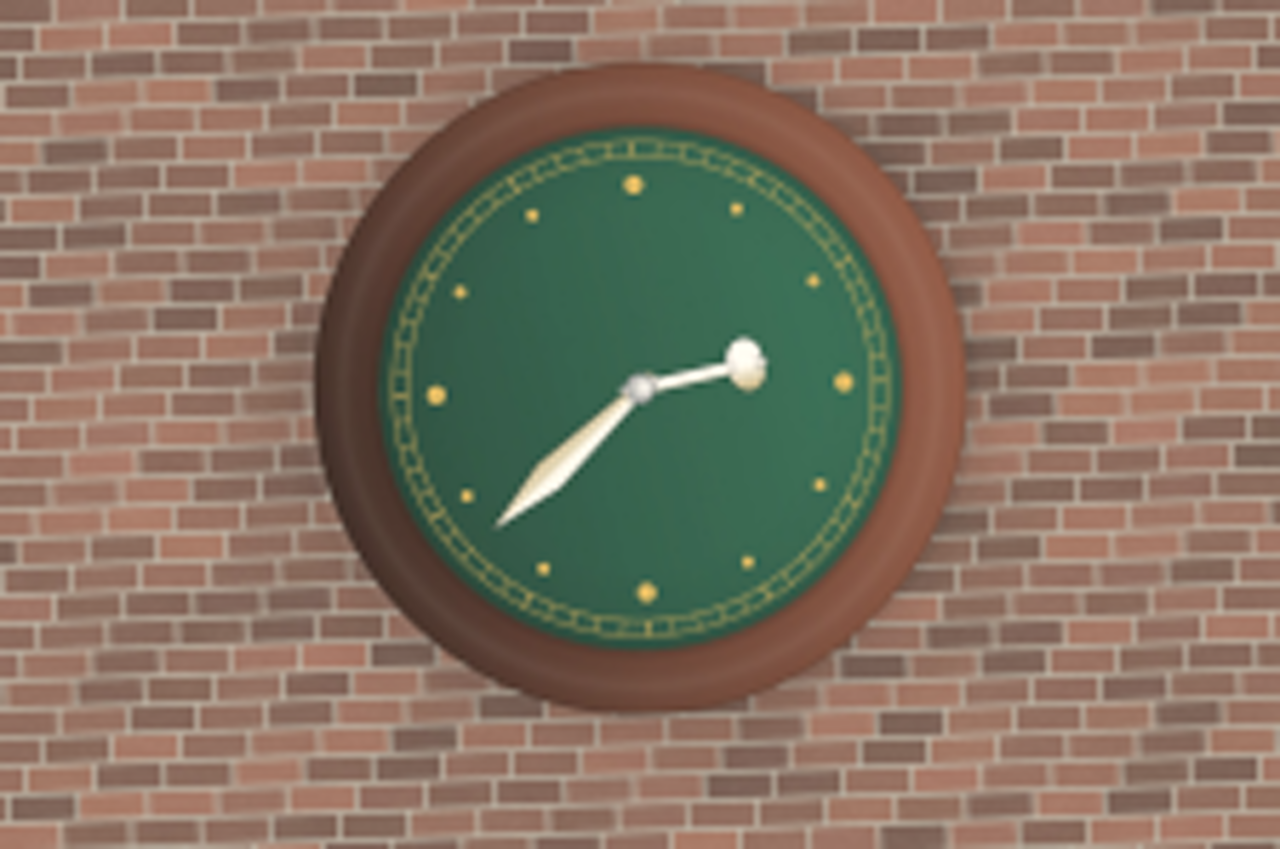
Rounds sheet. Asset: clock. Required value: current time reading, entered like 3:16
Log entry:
2:38
